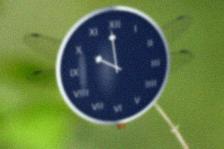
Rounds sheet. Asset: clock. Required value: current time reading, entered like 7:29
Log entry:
9:59
